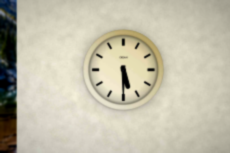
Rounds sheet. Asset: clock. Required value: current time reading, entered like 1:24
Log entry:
5:30
